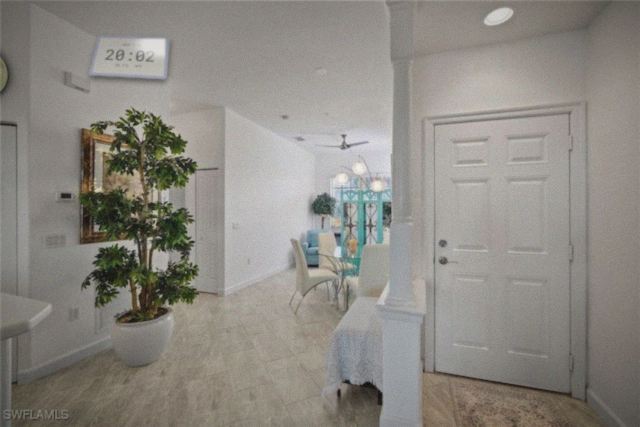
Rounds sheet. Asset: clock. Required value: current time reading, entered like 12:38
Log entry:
20:02
